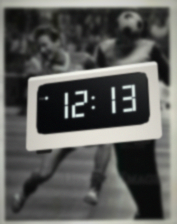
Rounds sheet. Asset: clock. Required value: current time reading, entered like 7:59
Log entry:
12:13
